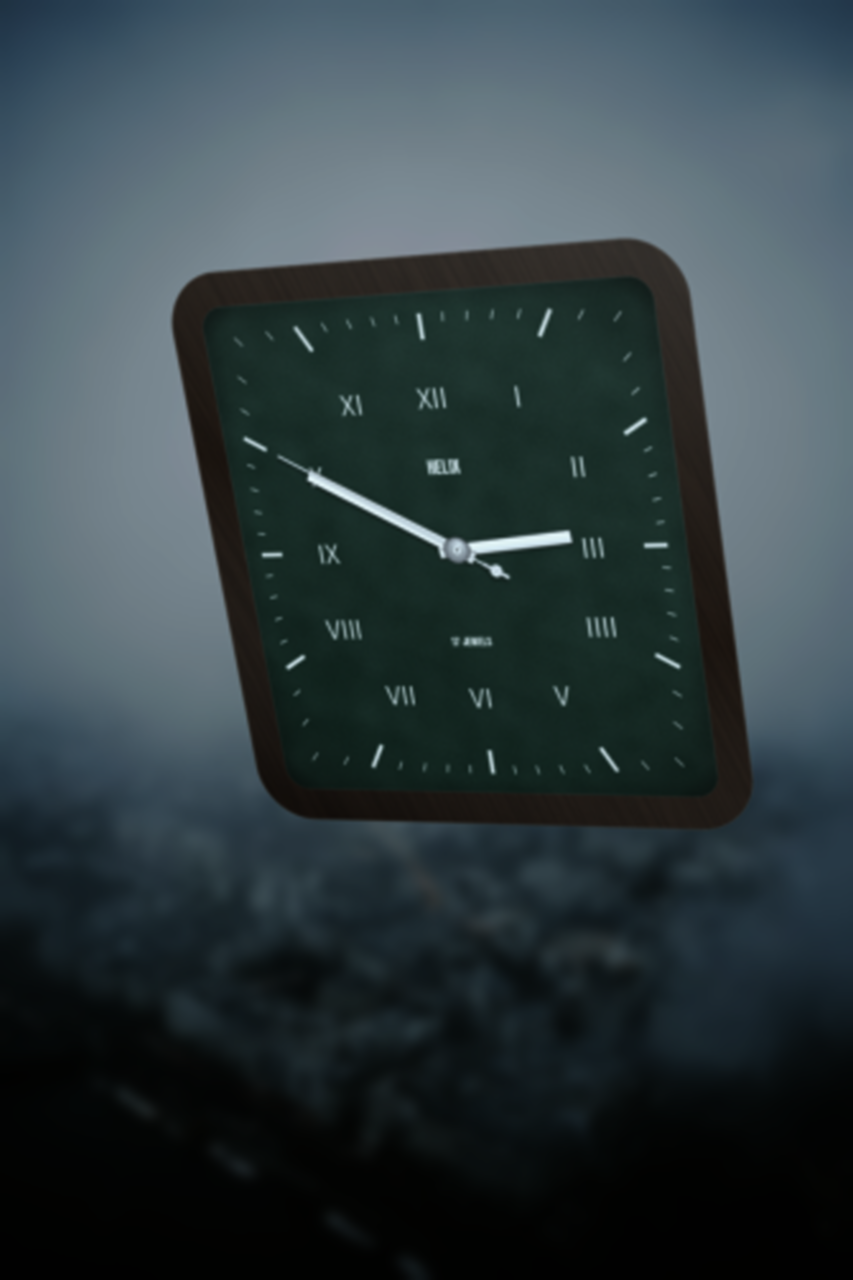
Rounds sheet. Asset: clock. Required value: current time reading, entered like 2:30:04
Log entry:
2:49:50
